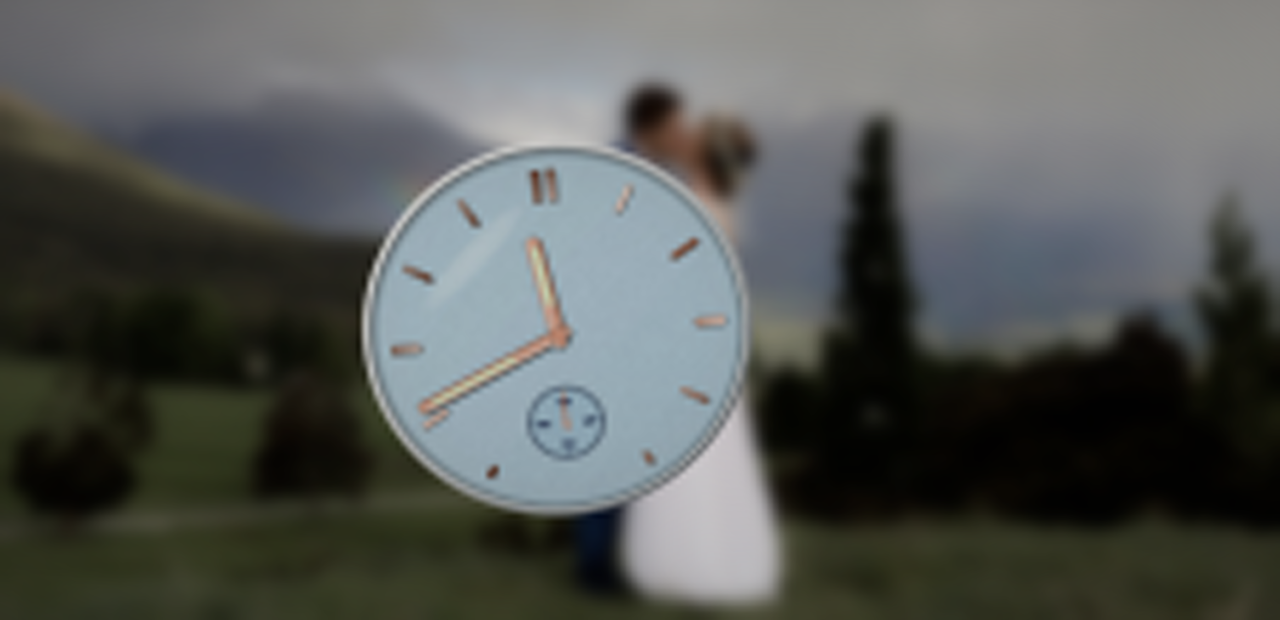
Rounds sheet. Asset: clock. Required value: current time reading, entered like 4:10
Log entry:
11:41
